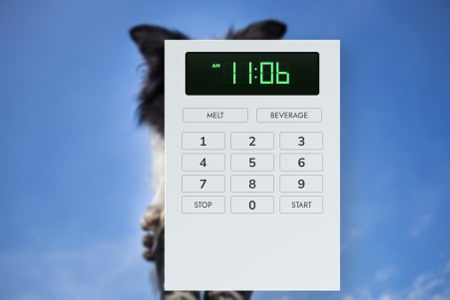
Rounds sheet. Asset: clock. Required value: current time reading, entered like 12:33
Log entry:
11:06
